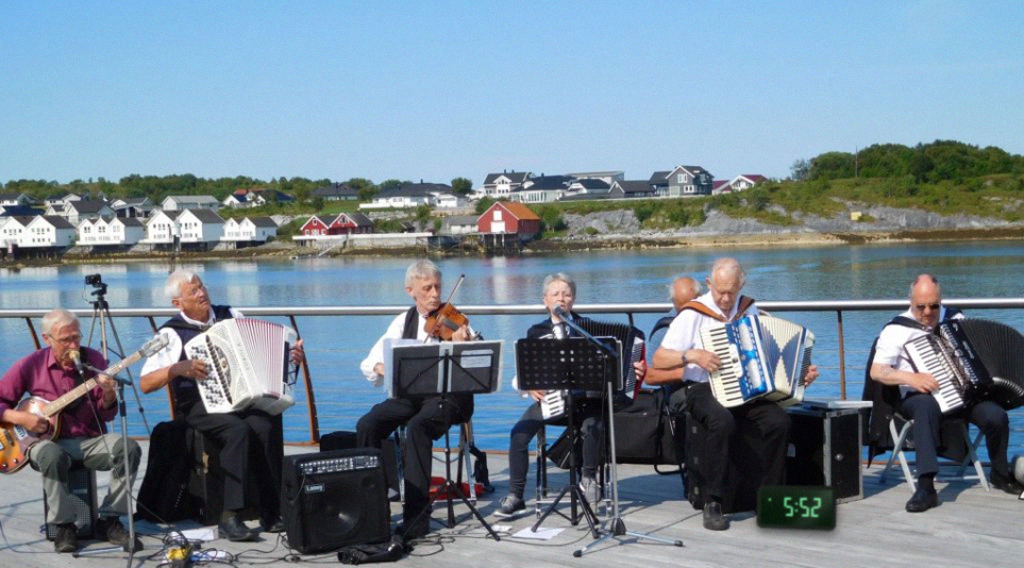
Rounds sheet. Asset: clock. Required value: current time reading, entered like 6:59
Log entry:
5:52
